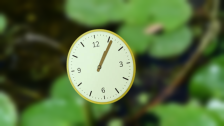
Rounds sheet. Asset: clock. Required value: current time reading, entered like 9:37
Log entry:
1:06
